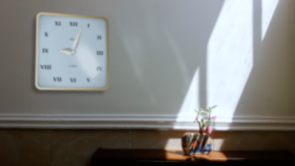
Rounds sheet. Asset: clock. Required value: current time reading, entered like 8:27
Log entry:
9:03
